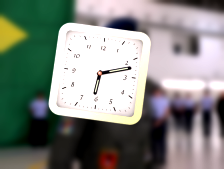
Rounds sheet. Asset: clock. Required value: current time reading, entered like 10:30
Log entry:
6:12
